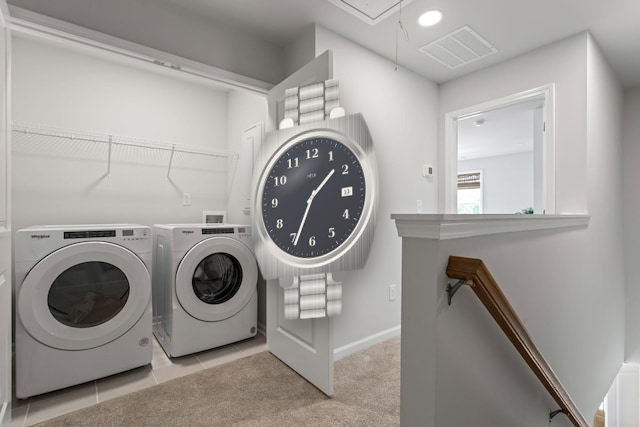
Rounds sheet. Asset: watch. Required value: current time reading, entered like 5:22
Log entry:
1:34
